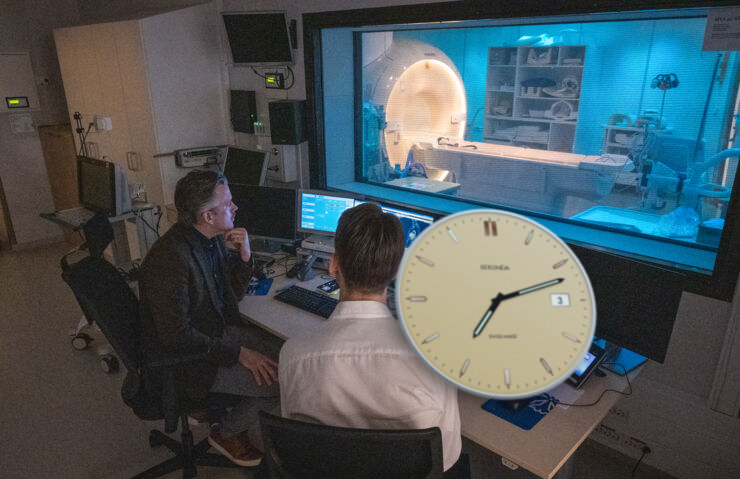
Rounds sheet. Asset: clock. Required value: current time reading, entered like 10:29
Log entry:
7:12
